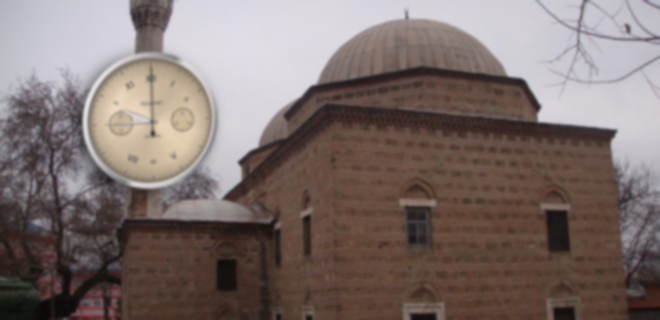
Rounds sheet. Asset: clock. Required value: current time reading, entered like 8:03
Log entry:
9:45
